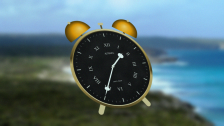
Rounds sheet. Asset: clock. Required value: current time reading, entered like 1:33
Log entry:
1:35
